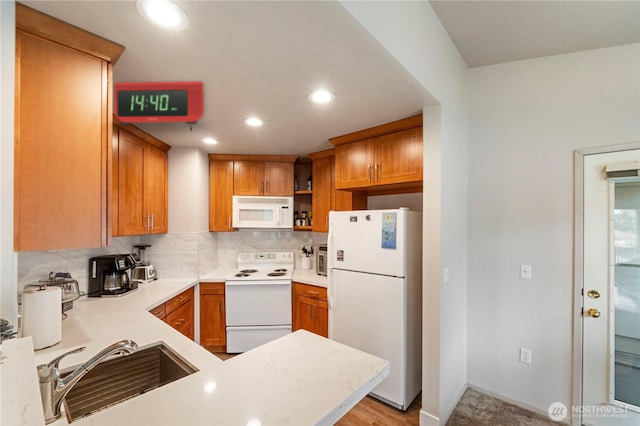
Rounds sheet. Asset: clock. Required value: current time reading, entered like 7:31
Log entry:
14:40
